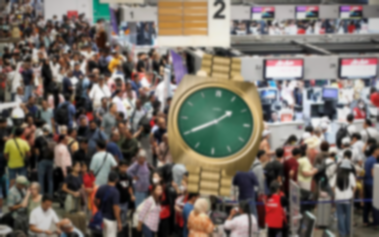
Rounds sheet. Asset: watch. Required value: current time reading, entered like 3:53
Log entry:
1:40
